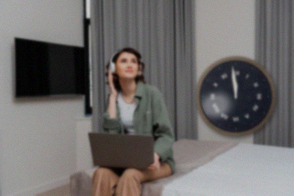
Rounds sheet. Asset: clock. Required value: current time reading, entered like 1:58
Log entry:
11:59
